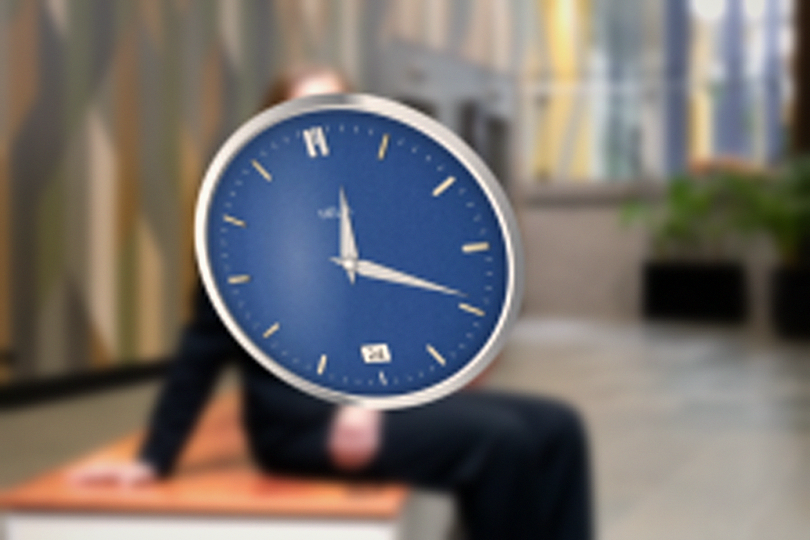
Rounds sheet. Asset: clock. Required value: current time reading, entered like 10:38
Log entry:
12:19
